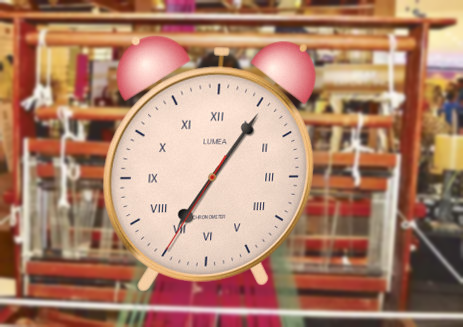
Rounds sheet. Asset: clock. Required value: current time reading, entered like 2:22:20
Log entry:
7:05:35
